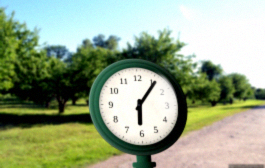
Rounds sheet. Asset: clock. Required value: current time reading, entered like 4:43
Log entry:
6:06
